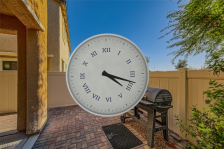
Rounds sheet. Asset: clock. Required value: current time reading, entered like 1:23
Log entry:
4:18
